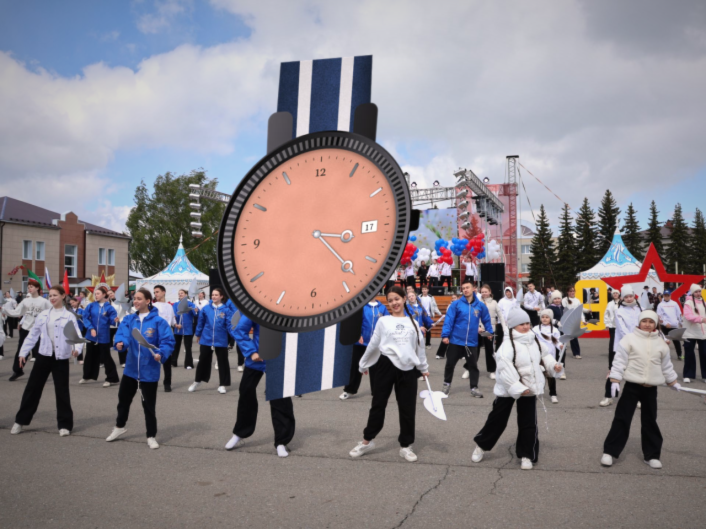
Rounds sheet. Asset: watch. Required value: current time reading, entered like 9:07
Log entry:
3:23
